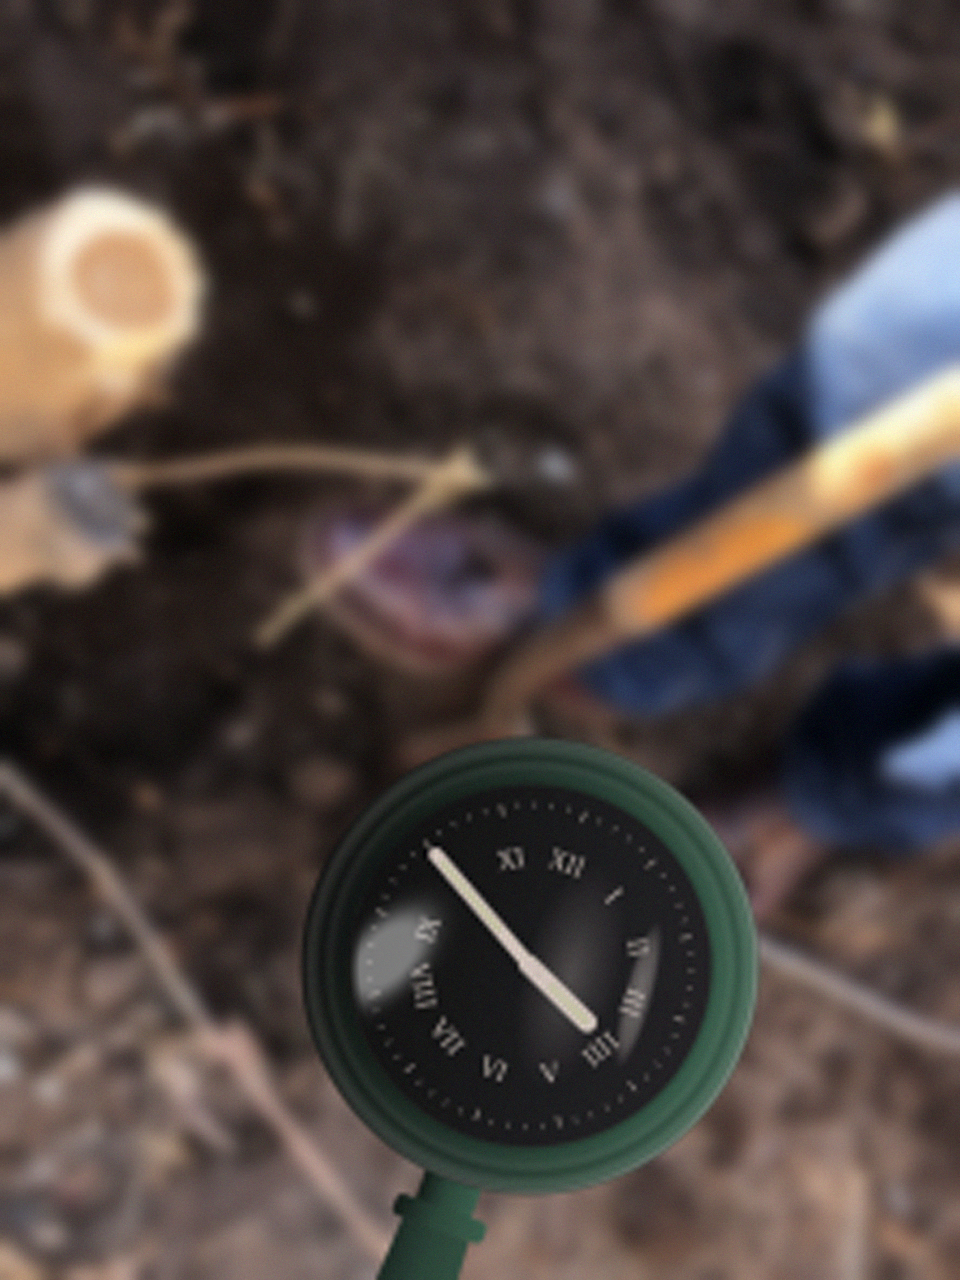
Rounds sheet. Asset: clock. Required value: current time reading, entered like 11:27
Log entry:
3:50
